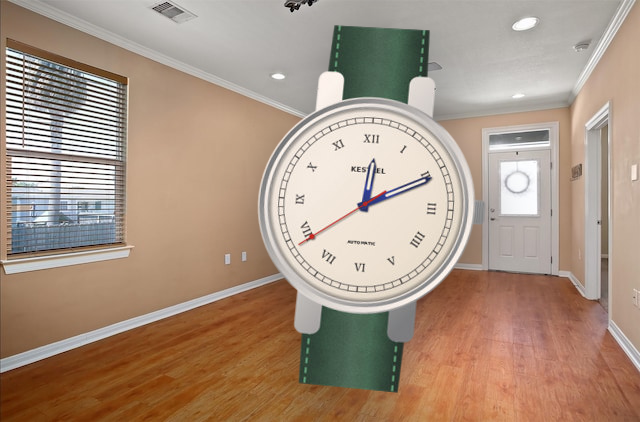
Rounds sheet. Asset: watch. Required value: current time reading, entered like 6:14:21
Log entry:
12:10:39
